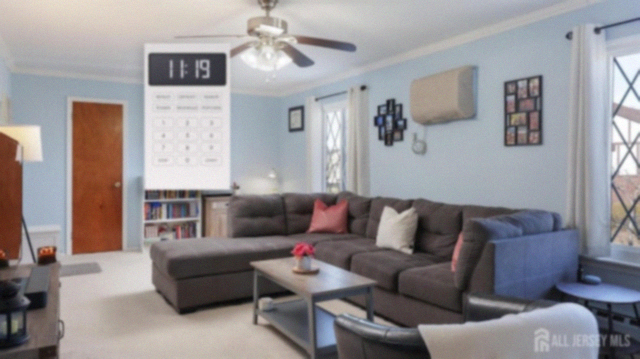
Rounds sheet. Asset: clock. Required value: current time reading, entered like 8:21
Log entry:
11:19
